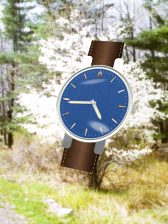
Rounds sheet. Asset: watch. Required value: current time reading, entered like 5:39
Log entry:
4:44
